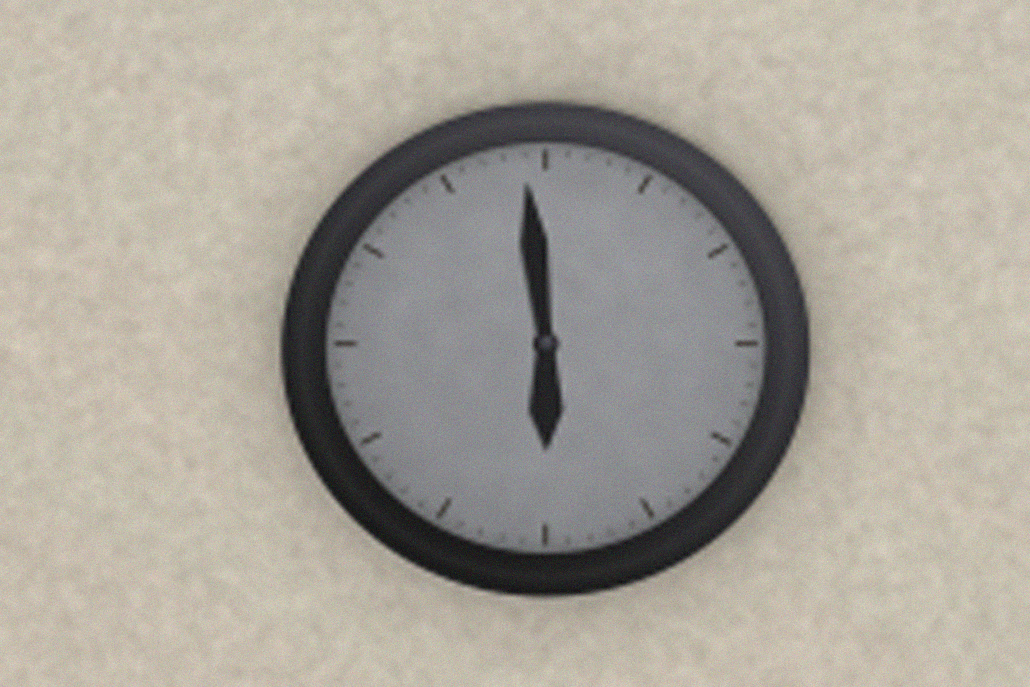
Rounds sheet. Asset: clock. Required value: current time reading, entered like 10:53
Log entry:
5:59
